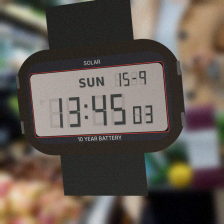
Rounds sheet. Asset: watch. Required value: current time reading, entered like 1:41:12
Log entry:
13:45:03
